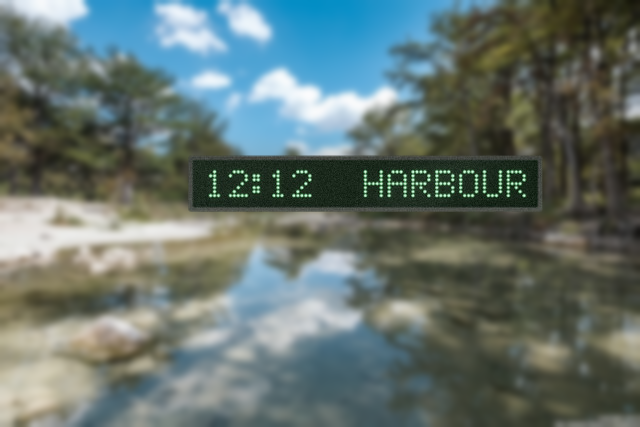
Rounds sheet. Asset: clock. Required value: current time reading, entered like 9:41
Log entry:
12:12
